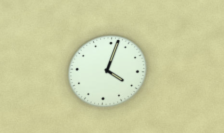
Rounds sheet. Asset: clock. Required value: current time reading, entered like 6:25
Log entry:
4:02
